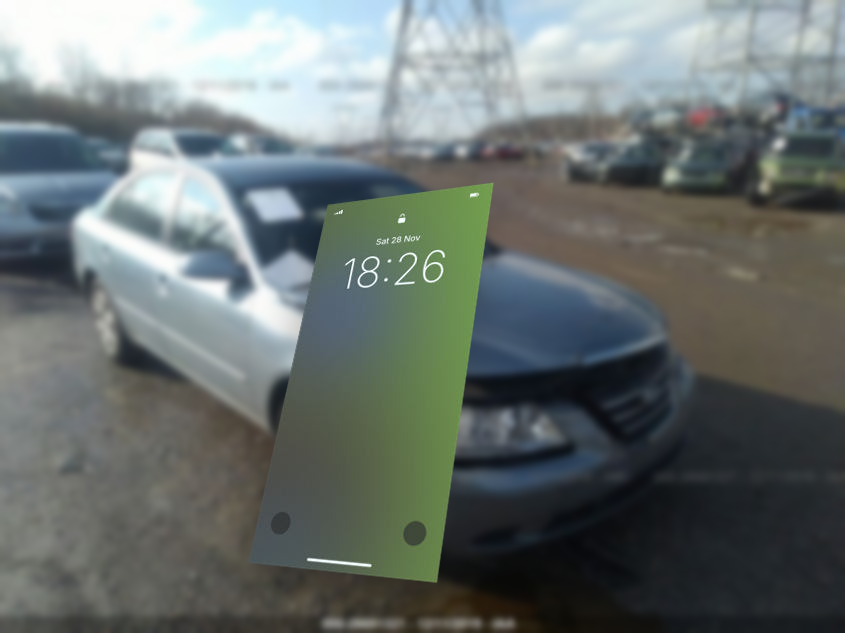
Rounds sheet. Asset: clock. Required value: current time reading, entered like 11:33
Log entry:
18:26
